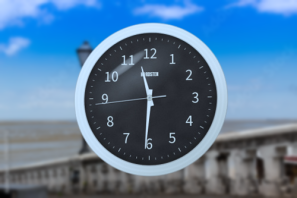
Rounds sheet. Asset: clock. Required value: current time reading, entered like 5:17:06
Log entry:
11:30:44
